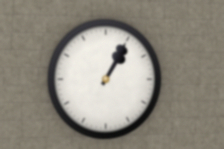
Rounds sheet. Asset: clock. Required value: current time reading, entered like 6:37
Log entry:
1:05
